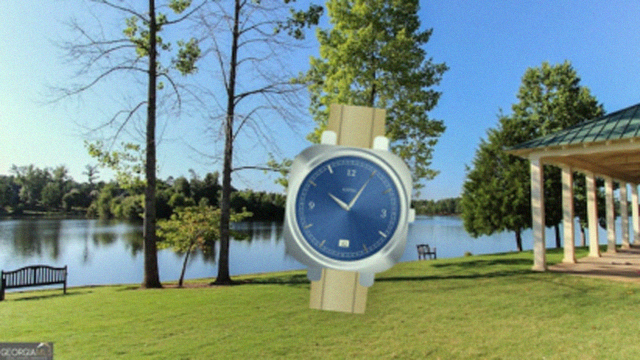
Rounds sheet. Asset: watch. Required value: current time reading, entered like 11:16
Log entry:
10:05
